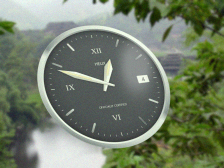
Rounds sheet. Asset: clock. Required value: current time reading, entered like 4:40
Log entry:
12:49
